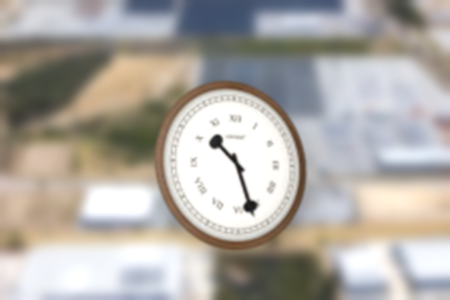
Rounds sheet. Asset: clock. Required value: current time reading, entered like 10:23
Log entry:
10:27
